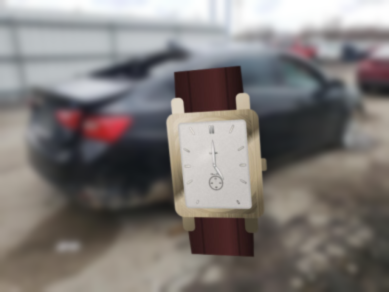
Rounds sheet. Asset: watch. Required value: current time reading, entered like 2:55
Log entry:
5:00
